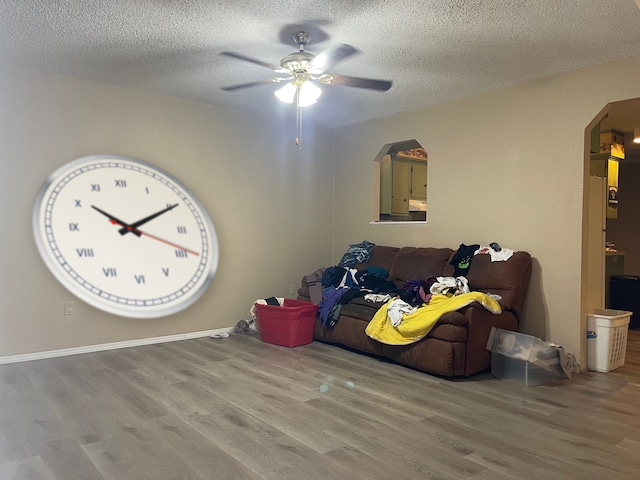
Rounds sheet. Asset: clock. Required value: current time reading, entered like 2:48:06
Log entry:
10:10:19
